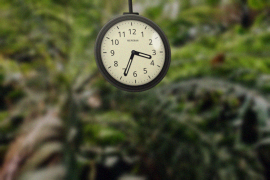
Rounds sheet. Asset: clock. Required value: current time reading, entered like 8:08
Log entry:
3:34
